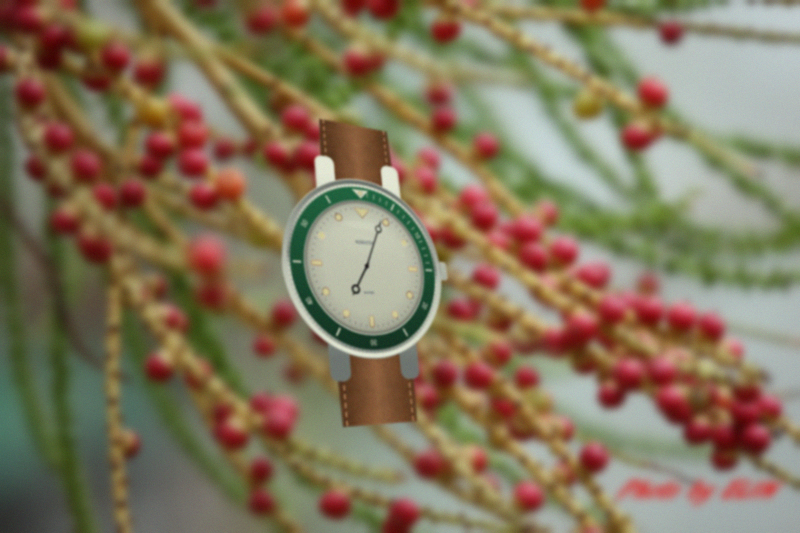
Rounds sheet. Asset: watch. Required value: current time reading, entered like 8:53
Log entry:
7:04
